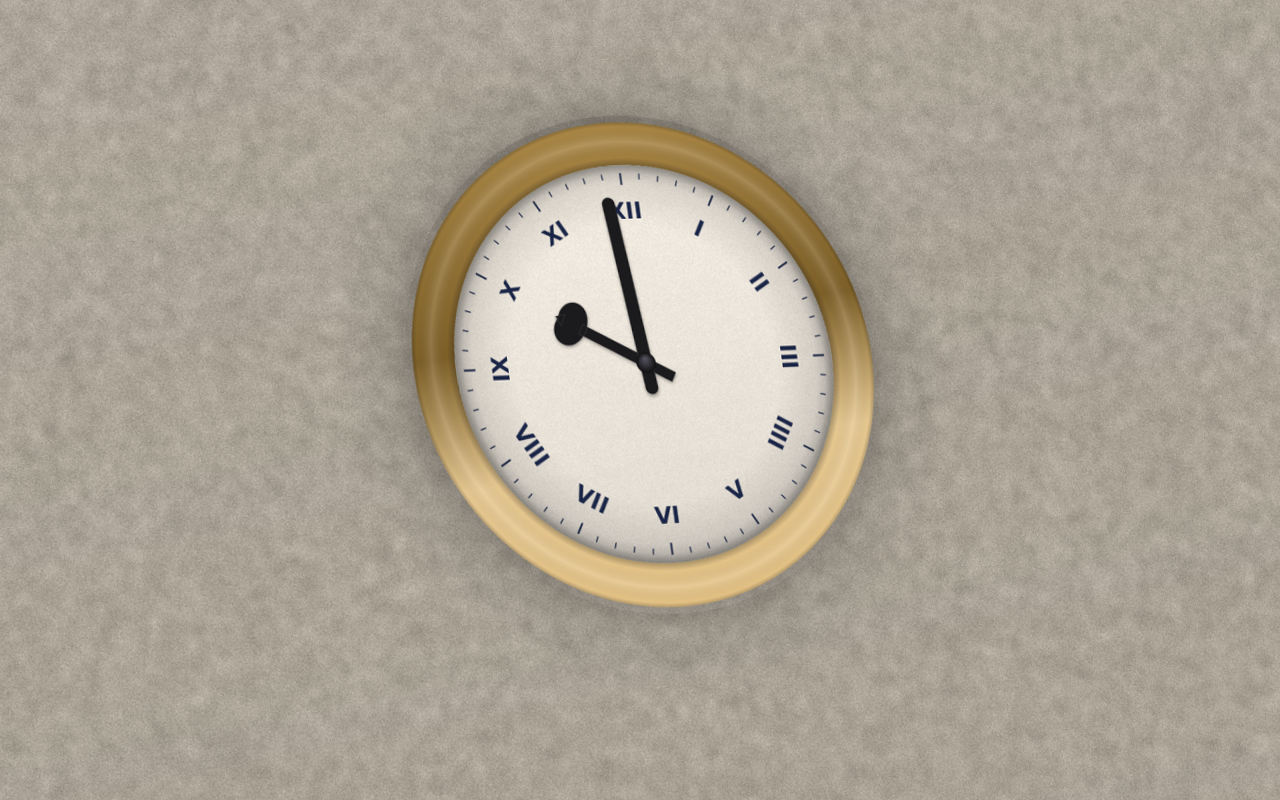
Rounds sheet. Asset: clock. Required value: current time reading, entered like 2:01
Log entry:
9:59
